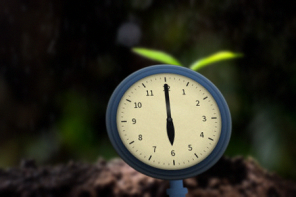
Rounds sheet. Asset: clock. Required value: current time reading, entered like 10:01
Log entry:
6:00
